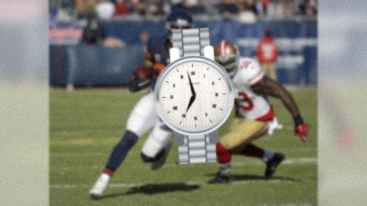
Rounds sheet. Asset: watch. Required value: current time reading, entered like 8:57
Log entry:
6:58
